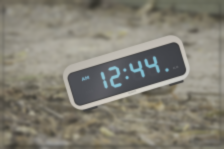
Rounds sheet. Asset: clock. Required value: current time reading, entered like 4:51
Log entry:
12:44
